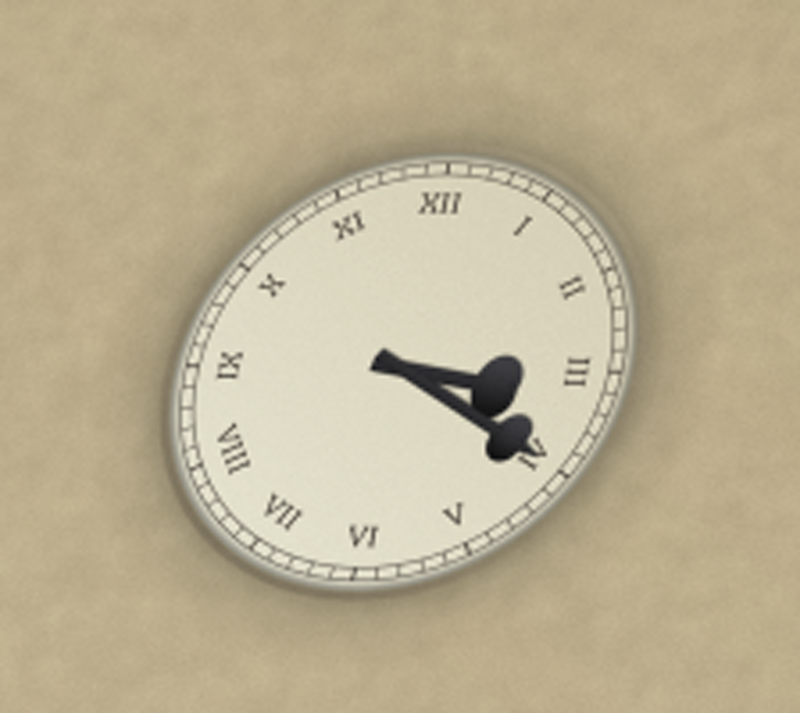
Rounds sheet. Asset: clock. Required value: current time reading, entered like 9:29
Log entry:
3:20
